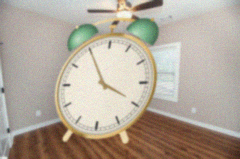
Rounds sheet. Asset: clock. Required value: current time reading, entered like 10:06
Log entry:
3:55
